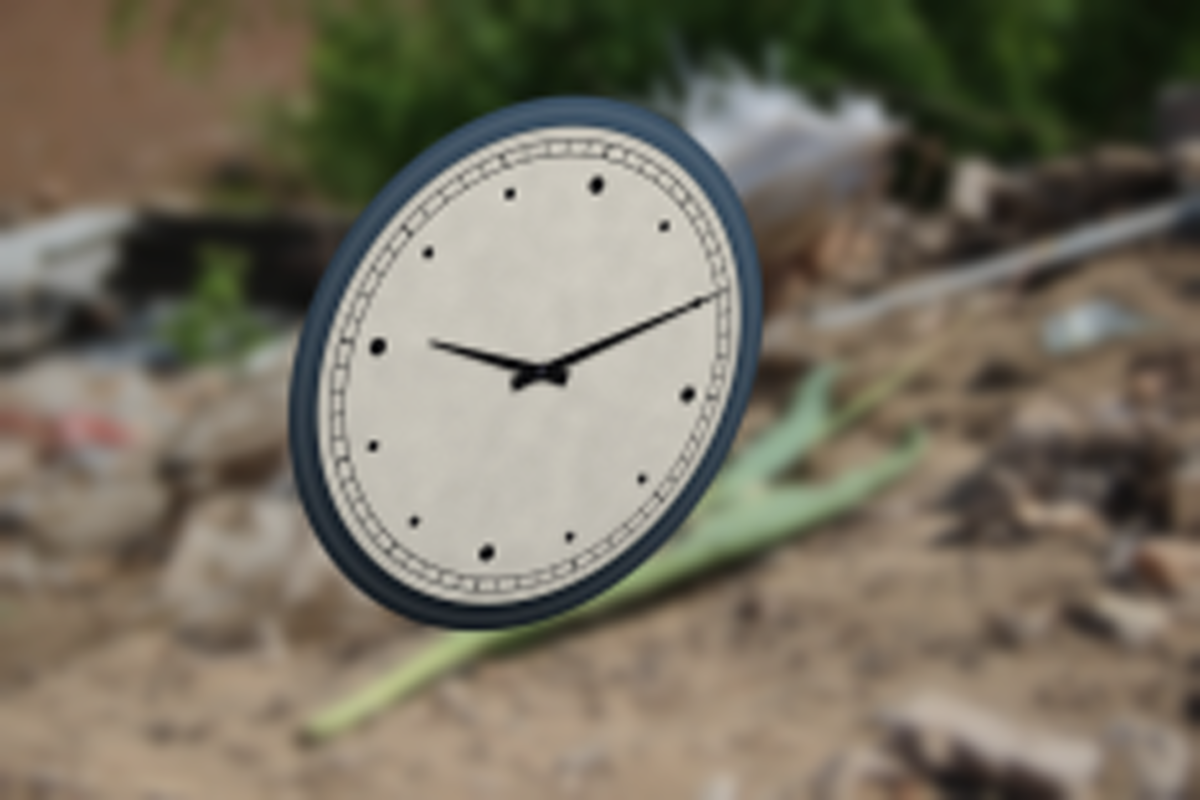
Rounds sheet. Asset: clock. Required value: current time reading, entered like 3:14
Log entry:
9:10
